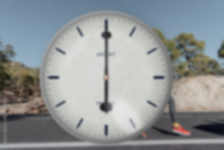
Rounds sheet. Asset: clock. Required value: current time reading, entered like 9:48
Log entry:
6:00
